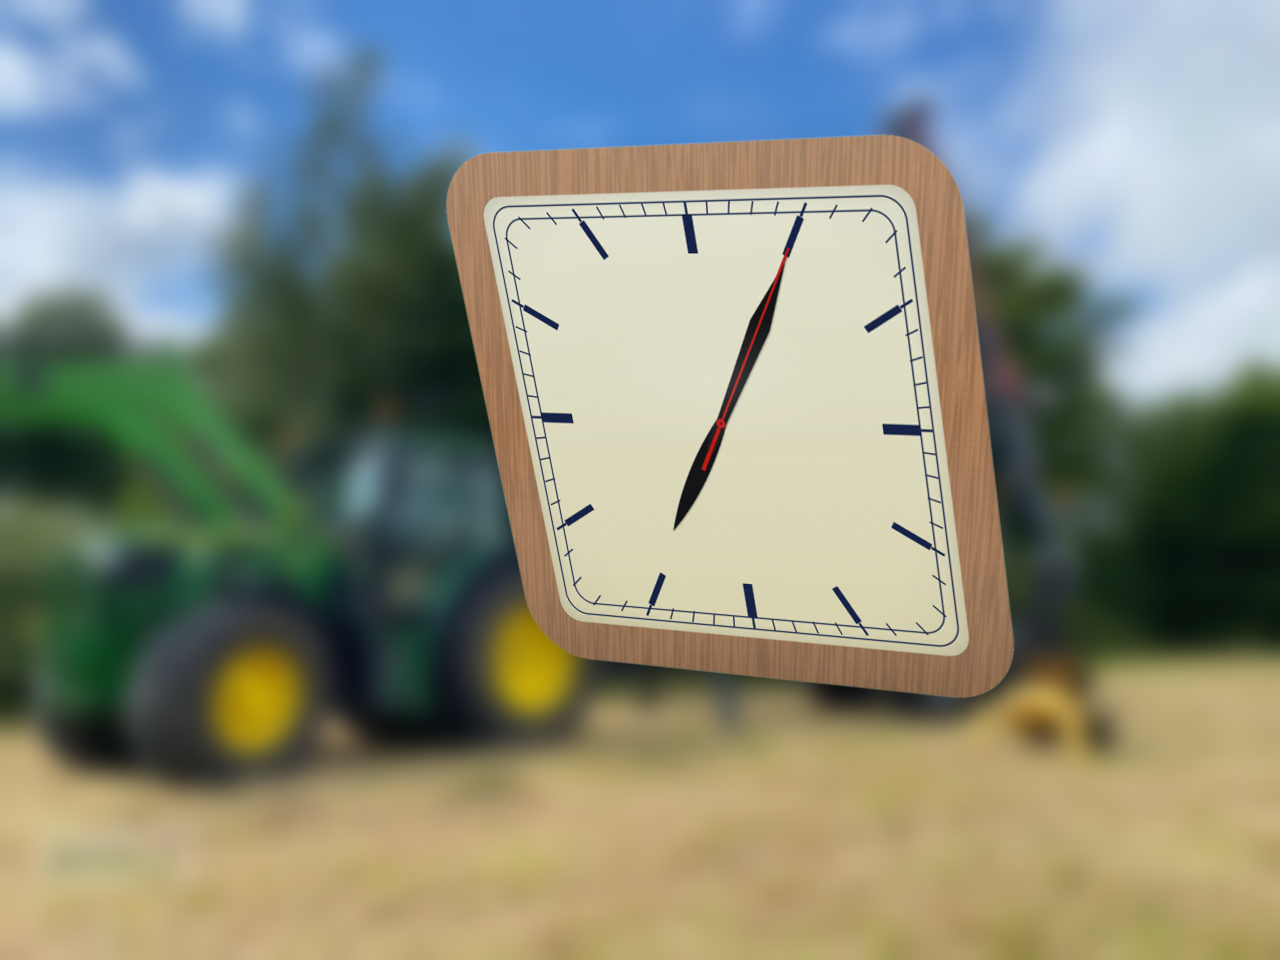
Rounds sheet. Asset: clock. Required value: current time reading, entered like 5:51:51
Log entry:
7:05:05
